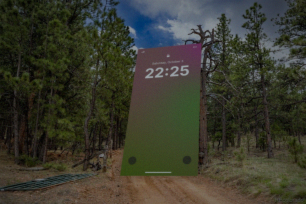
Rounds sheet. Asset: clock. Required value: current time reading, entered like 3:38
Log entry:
22:25
